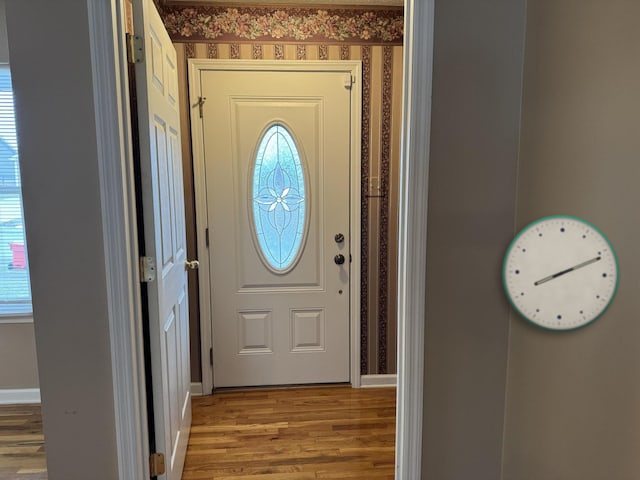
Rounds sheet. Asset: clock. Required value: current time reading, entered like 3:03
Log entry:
8:11
